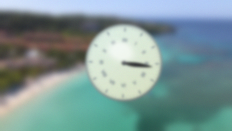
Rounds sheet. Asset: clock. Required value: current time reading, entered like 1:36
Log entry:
3:16
